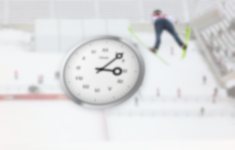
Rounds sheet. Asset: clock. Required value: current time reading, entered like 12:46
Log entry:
3:07
